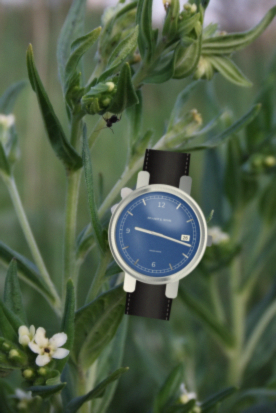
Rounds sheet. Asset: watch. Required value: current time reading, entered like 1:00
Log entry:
9:17
